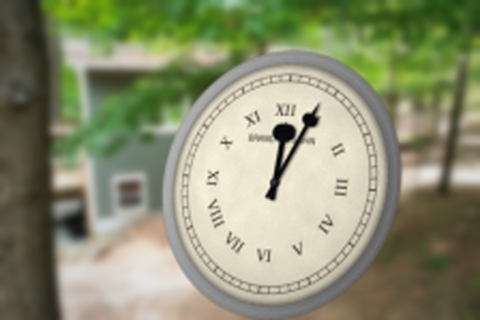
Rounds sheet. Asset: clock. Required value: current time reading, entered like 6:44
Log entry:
12:04
